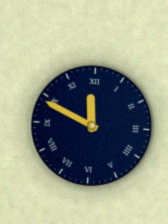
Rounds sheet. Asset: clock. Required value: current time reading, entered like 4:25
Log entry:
11:49
